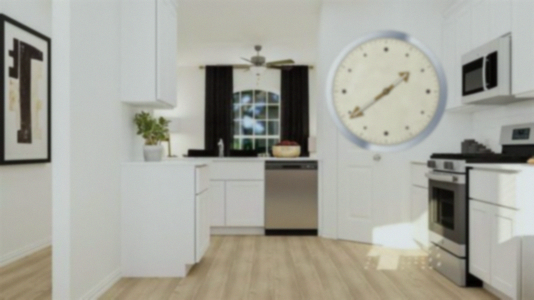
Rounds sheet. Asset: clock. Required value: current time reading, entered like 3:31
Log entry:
1:39
